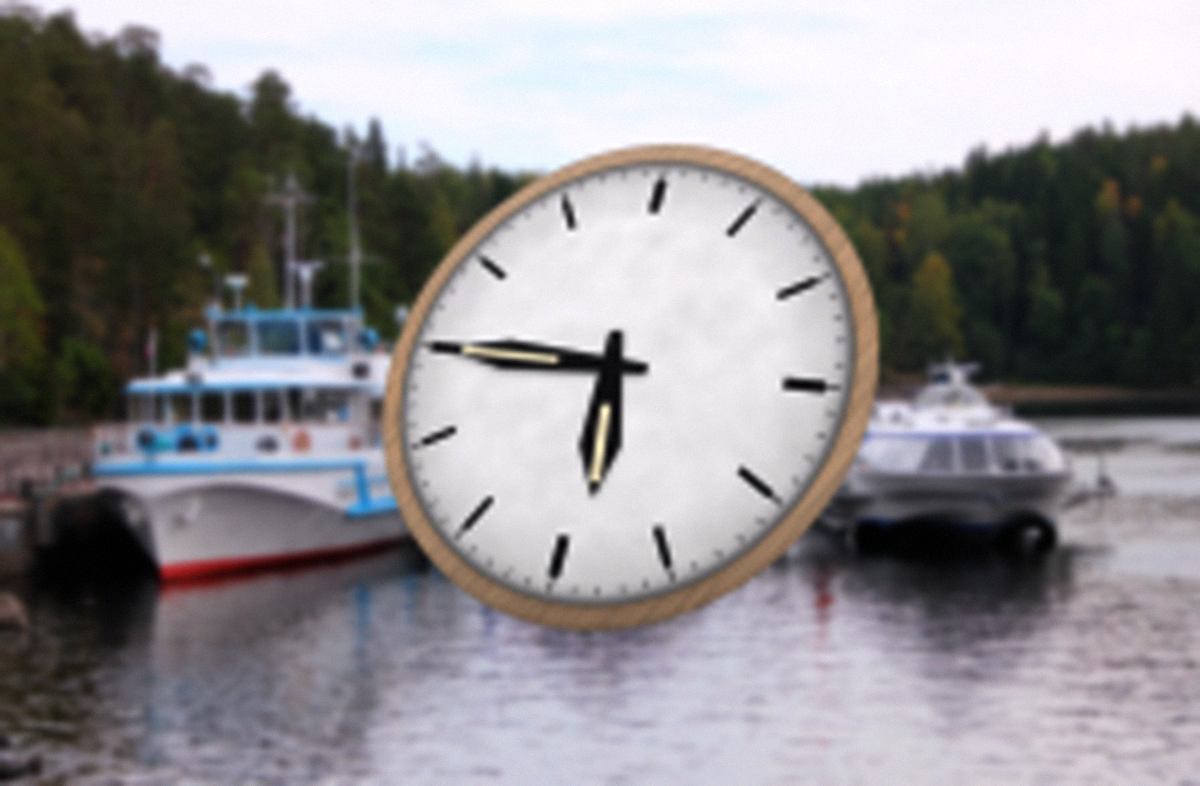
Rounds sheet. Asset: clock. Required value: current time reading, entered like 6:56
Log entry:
5:45
